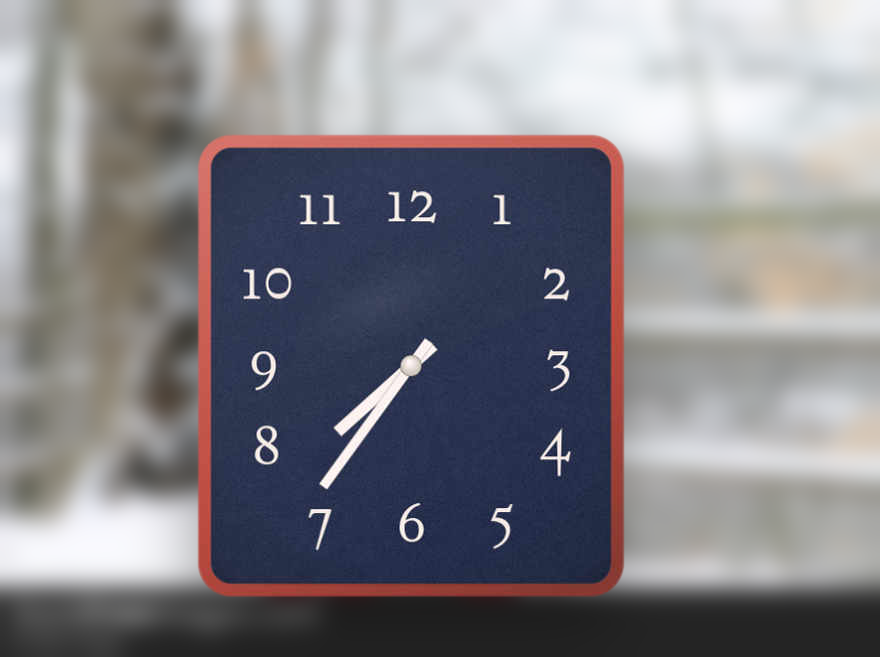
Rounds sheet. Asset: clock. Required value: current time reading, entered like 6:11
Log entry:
7:36
